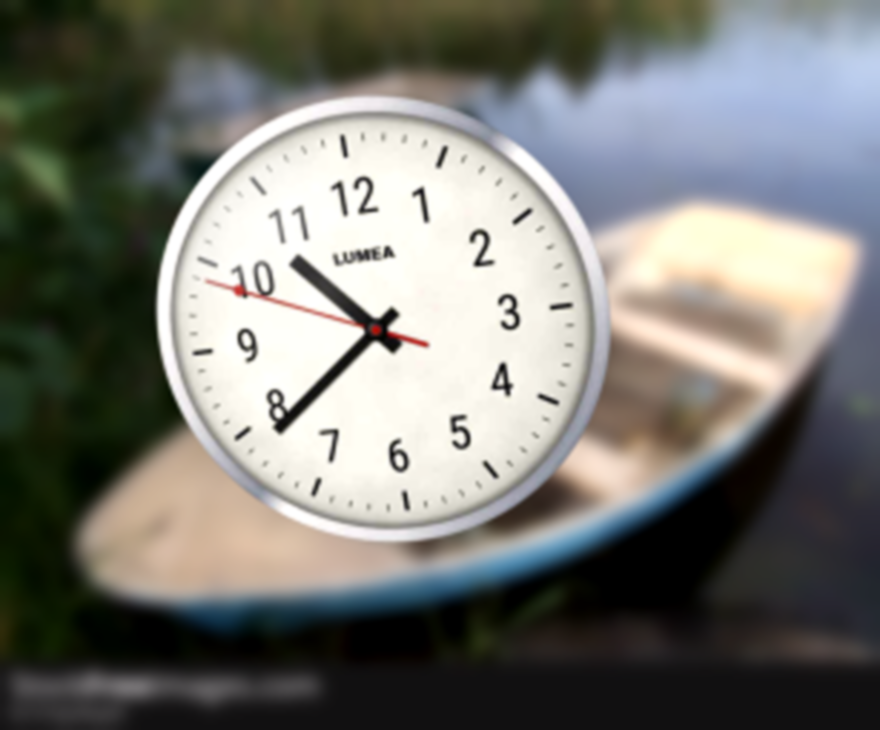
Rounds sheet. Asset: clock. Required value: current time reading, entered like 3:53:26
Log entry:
10:38:49
